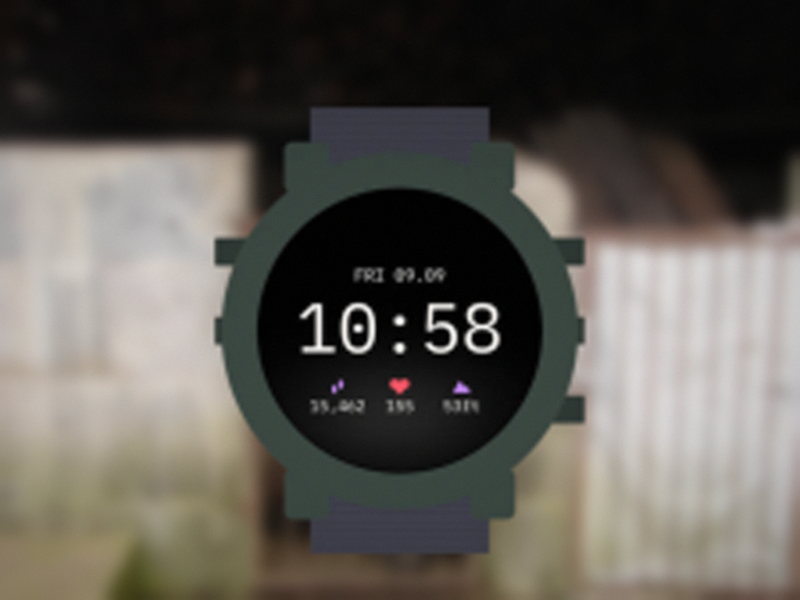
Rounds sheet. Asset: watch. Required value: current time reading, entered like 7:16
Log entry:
10:58
